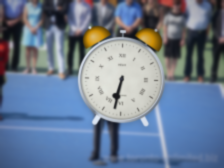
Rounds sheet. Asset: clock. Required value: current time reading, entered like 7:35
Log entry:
6:32
